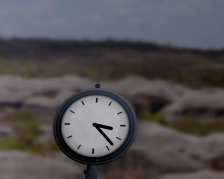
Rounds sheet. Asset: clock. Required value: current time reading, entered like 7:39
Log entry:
3:23
